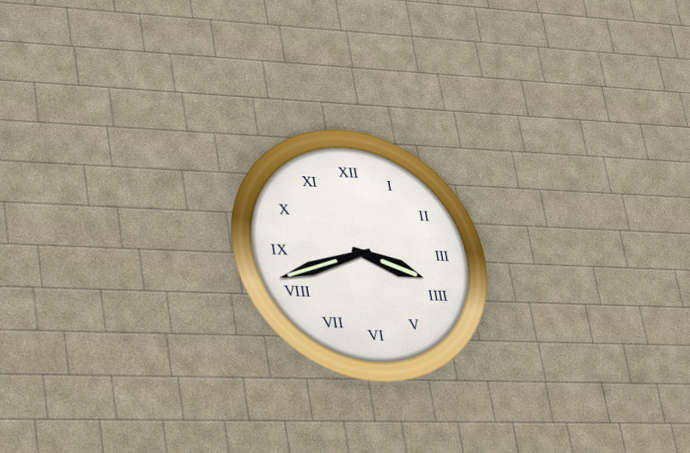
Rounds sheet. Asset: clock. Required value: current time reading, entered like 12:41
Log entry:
3:42
